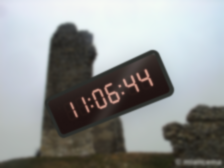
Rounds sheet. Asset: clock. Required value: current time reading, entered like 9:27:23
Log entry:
11:06:44
